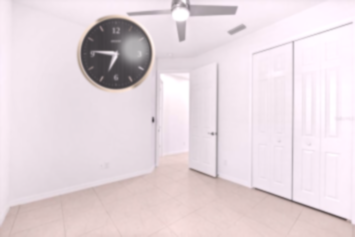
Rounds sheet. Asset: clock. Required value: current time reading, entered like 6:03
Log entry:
6:46
